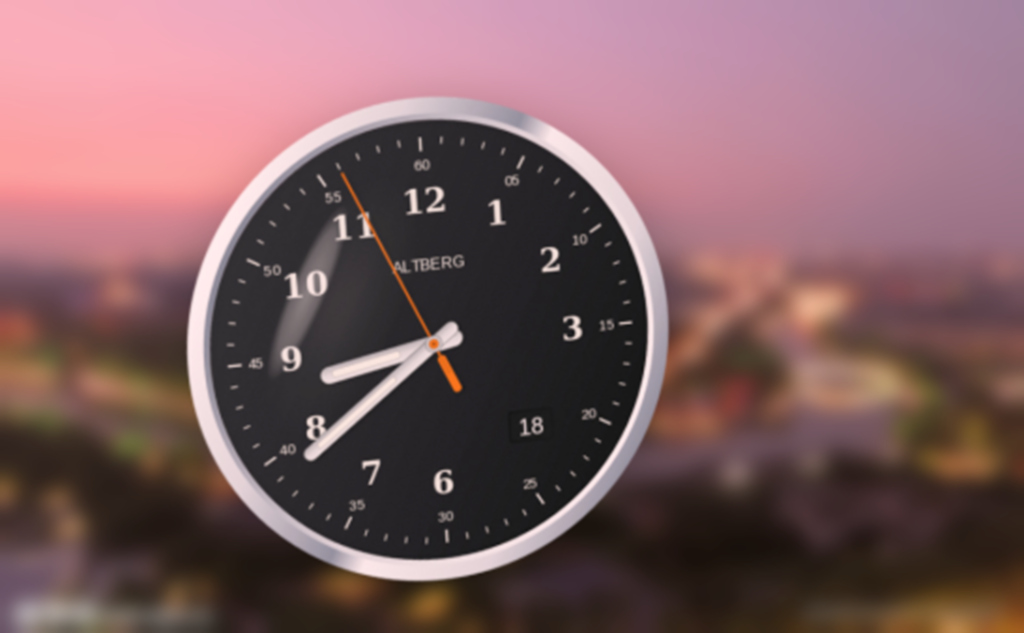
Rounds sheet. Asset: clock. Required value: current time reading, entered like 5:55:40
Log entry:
8:38:56
